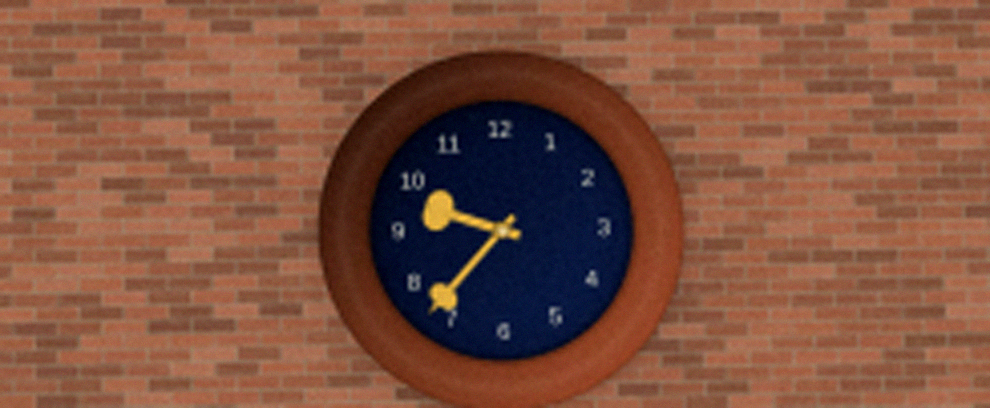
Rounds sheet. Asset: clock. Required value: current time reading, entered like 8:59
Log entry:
9:37
